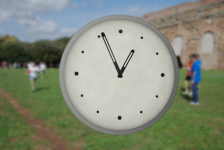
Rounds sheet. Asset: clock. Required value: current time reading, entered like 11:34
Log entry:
12:56
